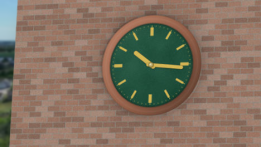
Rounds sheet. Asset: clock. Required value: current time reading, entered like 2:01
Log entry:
10:16
